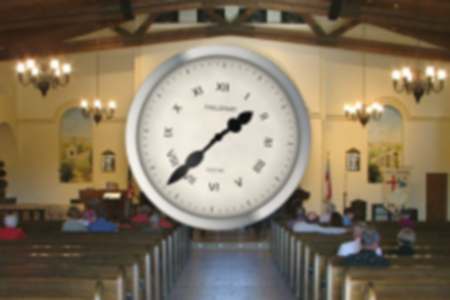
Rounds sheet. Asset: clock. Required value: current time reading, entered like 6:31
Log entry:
1:37
